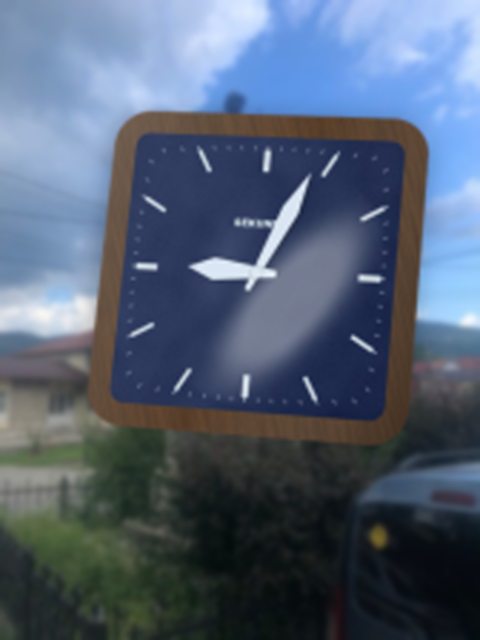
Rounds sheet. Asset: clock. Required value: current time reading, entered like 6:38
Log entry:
9:04
